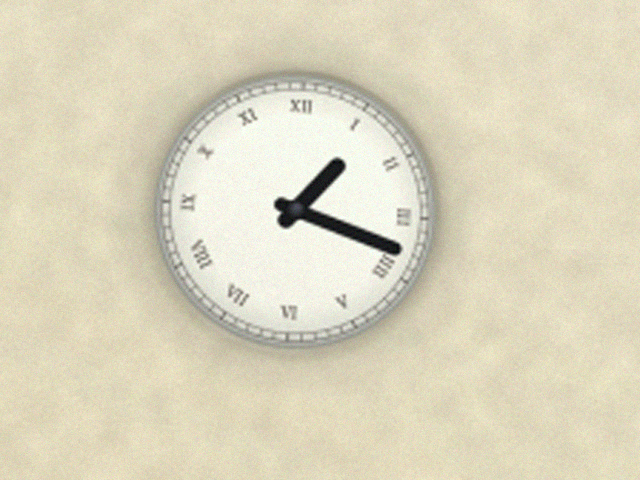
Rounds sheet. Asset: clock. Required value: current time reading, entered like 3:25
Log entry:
1:18
